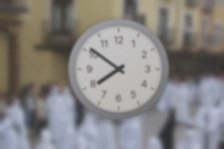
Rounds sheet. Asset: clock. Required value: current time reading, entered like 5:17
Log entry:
7:51
